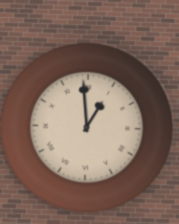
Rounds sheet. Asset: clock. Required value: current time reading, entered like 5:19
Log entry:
12:59
